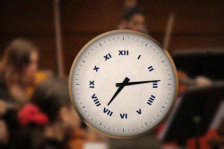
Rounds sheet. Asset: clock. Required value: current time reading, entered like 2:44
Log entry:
7:14
